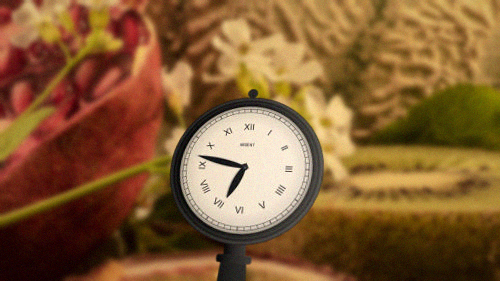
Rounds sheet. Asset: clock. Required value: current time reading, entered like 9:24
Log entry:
6:47
